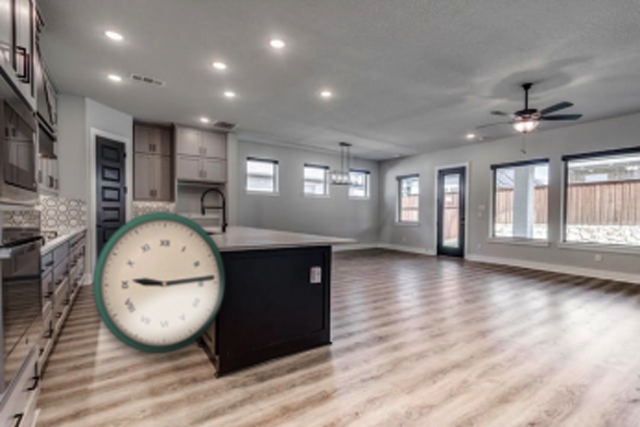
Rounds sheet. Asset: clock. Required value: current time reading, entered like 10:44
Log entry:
9:14
